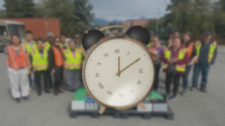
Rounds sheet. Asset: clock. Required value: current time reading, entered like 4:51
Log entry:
12:10
